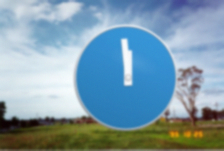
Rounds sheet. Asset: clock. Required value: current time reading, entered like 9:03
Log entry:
11:59
